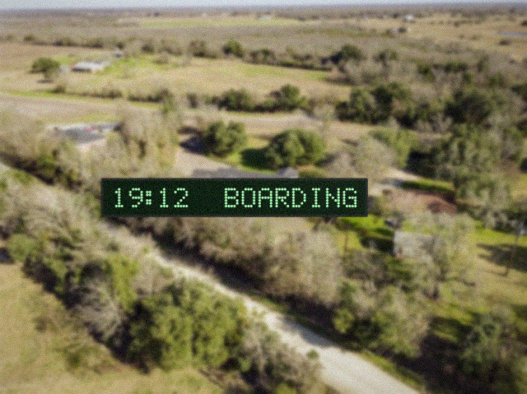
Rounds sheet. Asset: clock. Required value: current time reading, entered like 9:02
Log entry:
19:12
